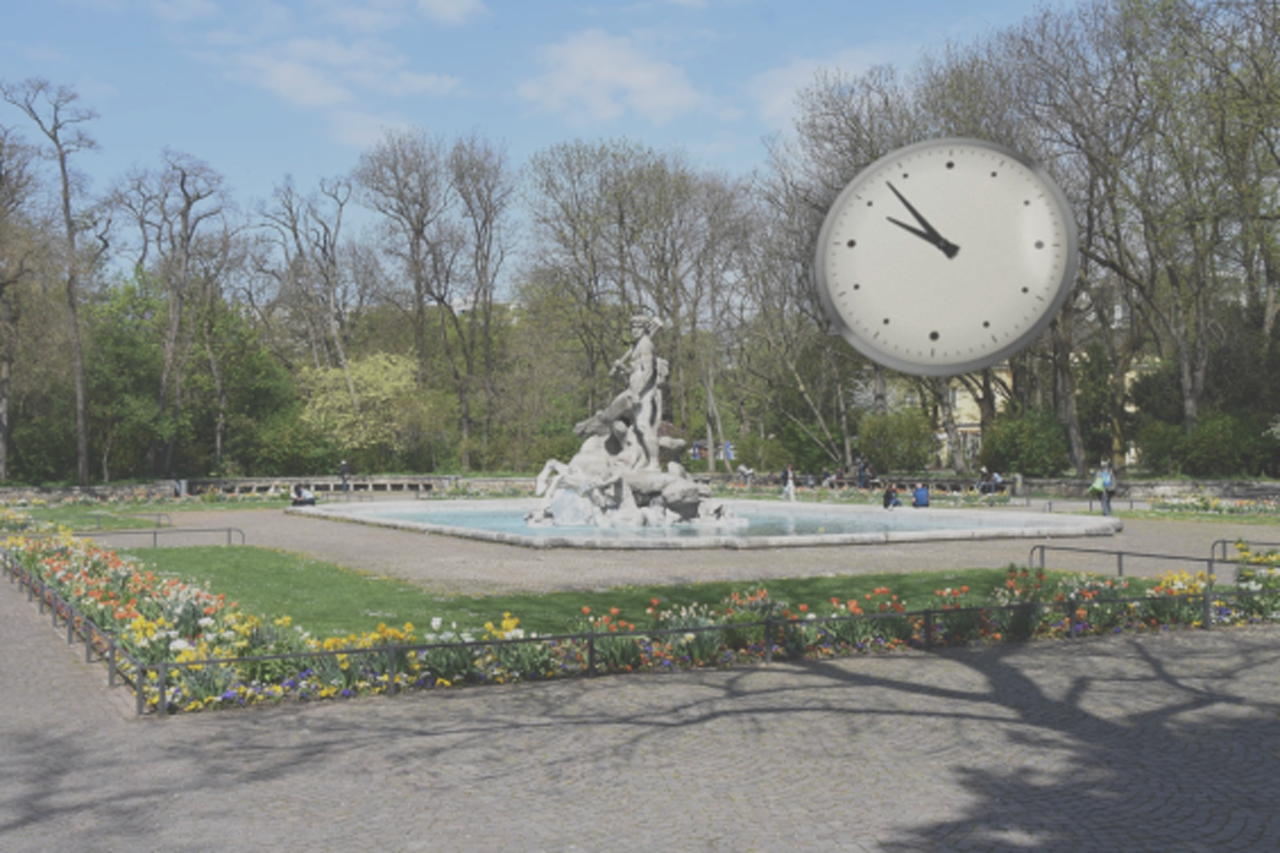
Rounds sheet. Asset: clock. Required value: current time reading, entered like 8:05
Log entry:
9:53
